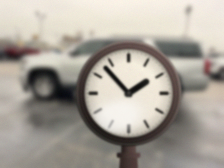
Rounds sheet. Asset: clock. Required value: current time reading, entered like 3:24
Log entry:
1:53
